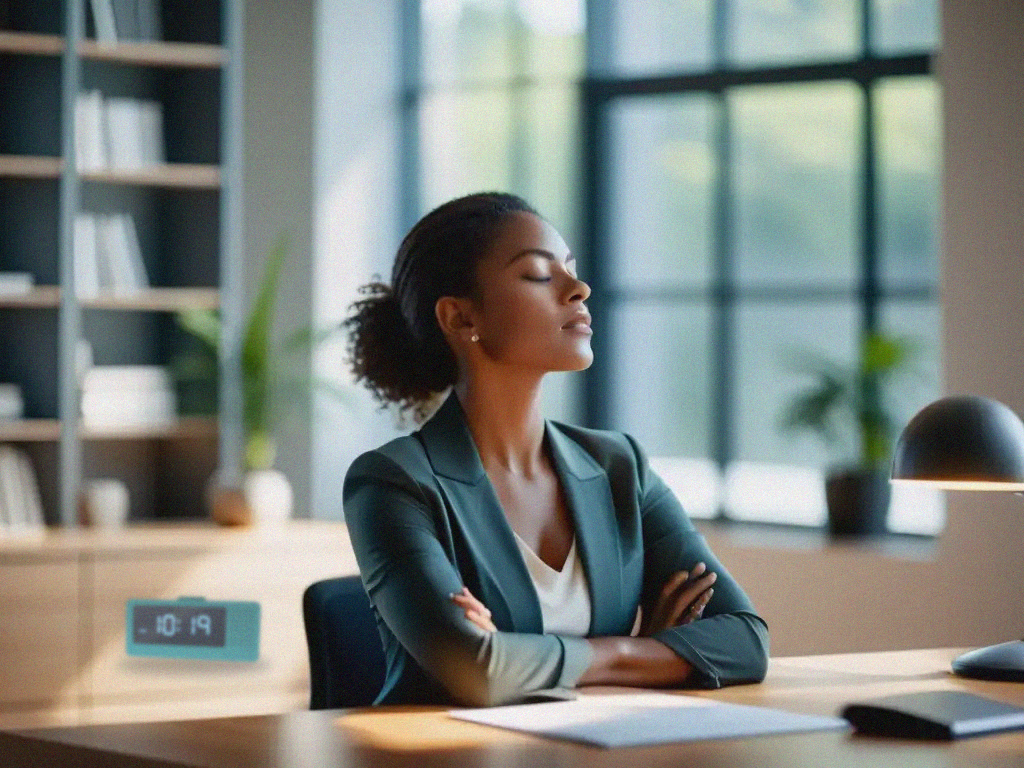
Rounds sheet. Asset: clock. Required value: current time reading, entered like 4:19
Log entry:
10:19
